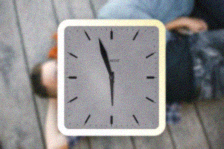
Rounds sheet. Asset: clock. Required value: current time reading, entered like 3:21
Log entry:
5:57
